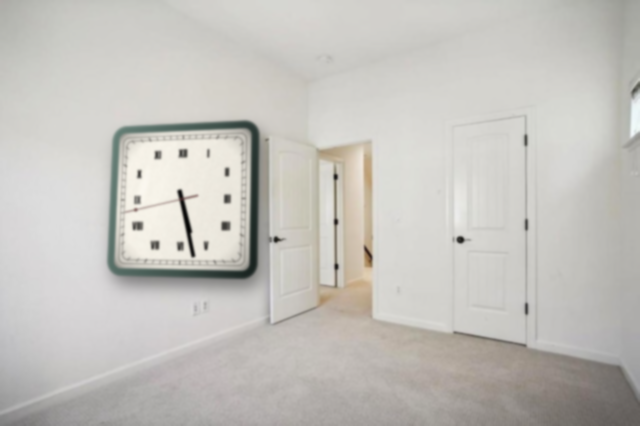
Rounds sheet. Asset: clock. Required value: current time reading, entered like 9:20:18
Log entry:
5:27:43
